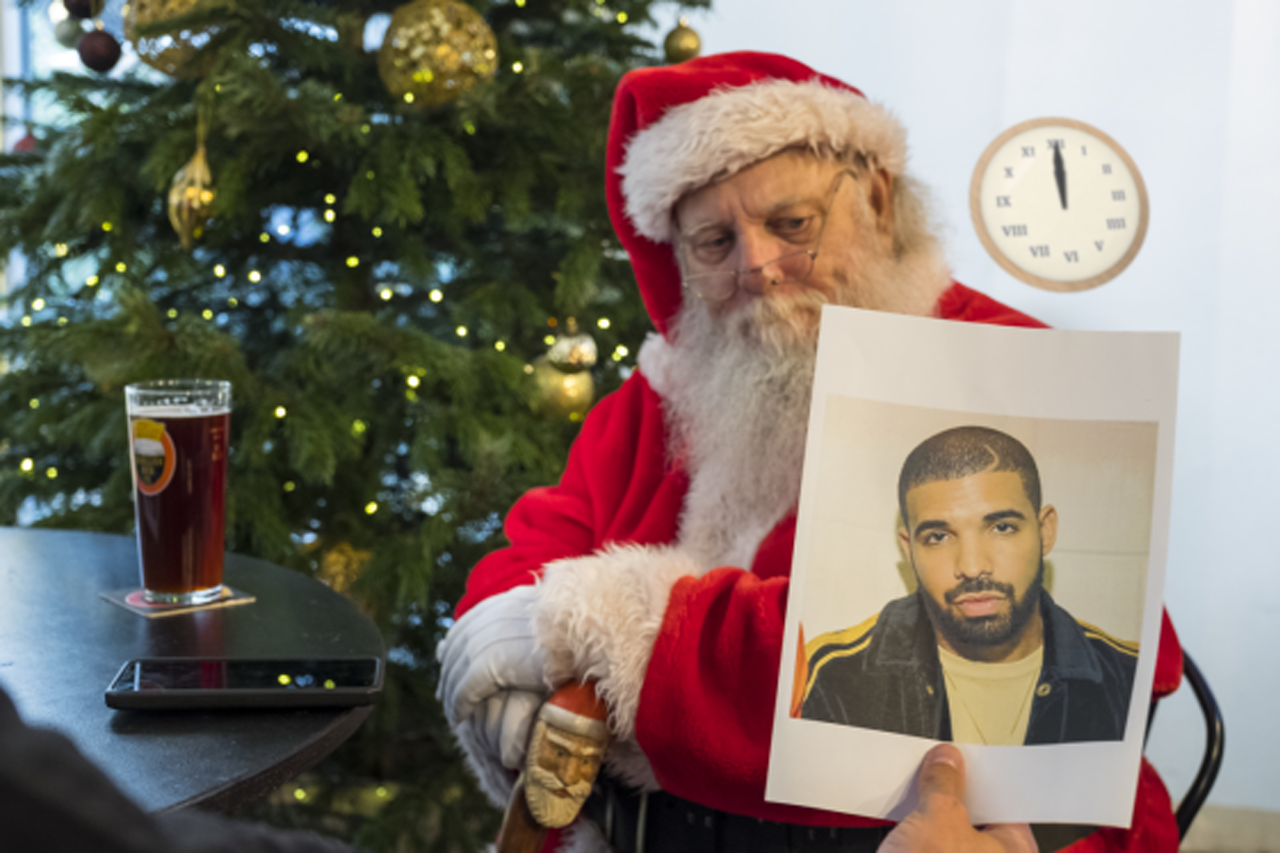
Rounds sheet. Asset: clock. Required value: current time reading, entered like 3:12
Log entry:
12:00
